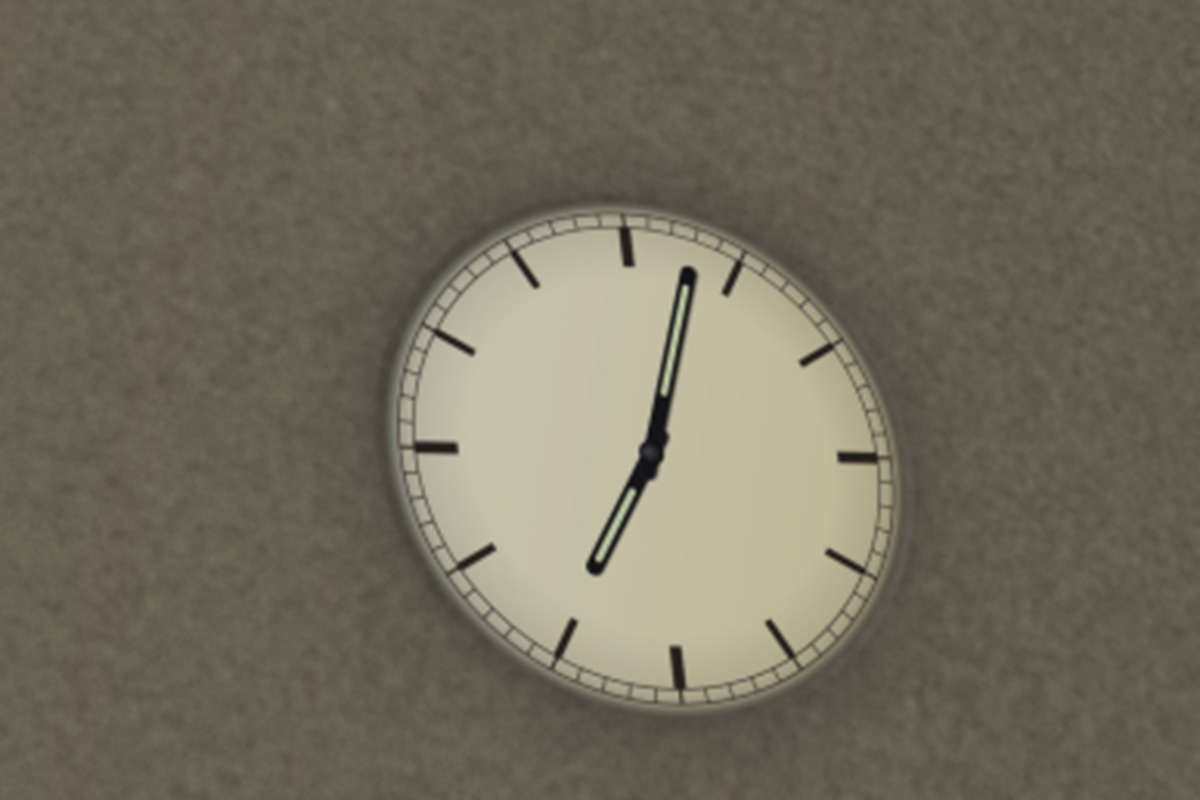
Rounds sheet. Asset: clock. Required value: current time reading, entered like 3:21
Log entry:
7:03
